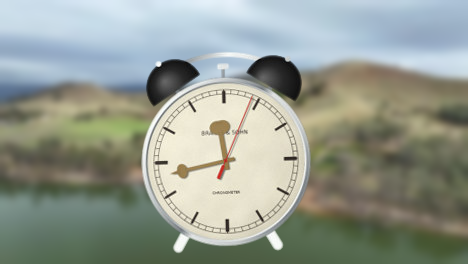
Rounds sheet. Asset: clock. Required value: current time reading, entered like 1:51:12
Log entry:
11:43:04
